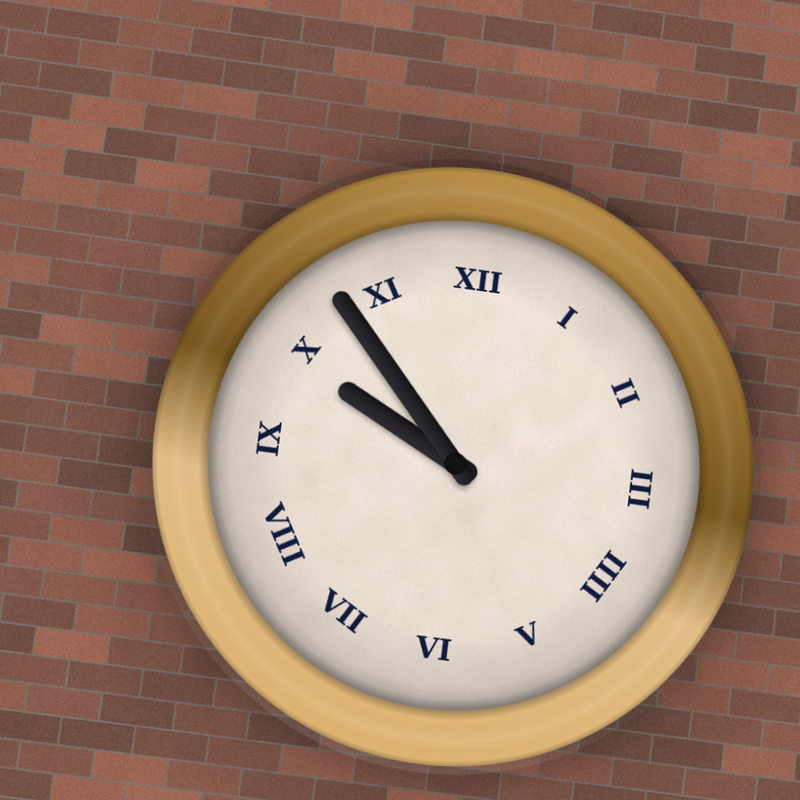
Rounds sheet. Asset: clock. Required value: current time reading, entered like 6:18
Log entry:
9:53
